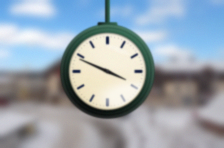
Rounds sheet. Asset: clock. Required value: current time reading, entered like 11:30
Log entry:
3:49
